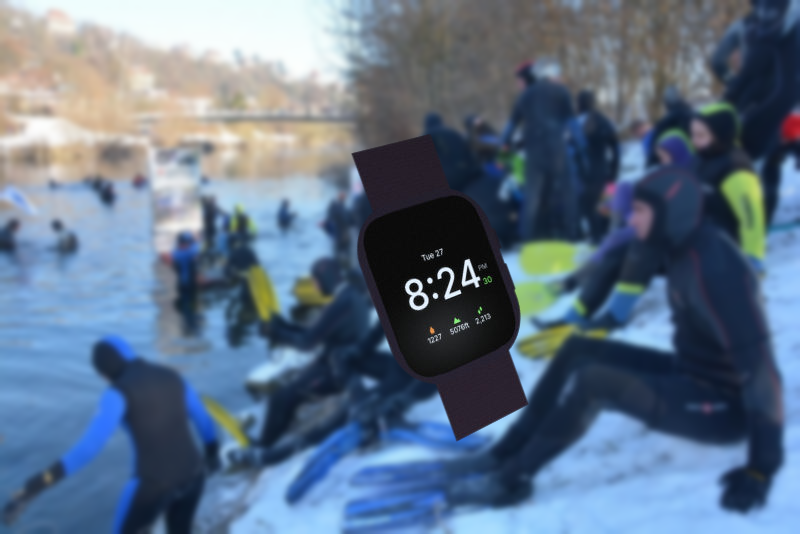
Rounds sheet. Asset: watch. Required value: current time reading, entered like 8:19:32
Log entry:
8:24:30
